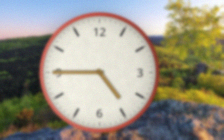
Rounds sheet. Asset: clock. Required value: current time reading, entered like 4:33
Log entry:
4:45
